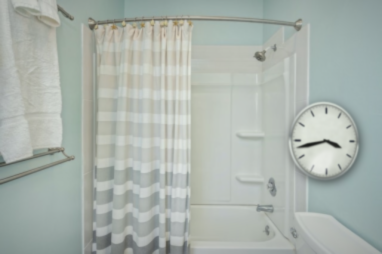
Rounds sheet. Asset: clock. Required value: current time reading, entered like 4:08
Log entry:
3:43
